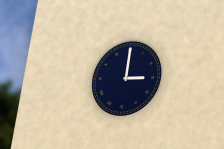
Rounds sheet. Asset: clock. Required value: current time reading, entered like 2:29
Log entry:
3:00
